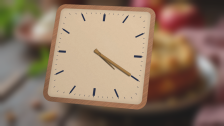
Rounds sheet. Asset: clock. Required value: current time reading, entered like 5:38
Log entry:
4:20
